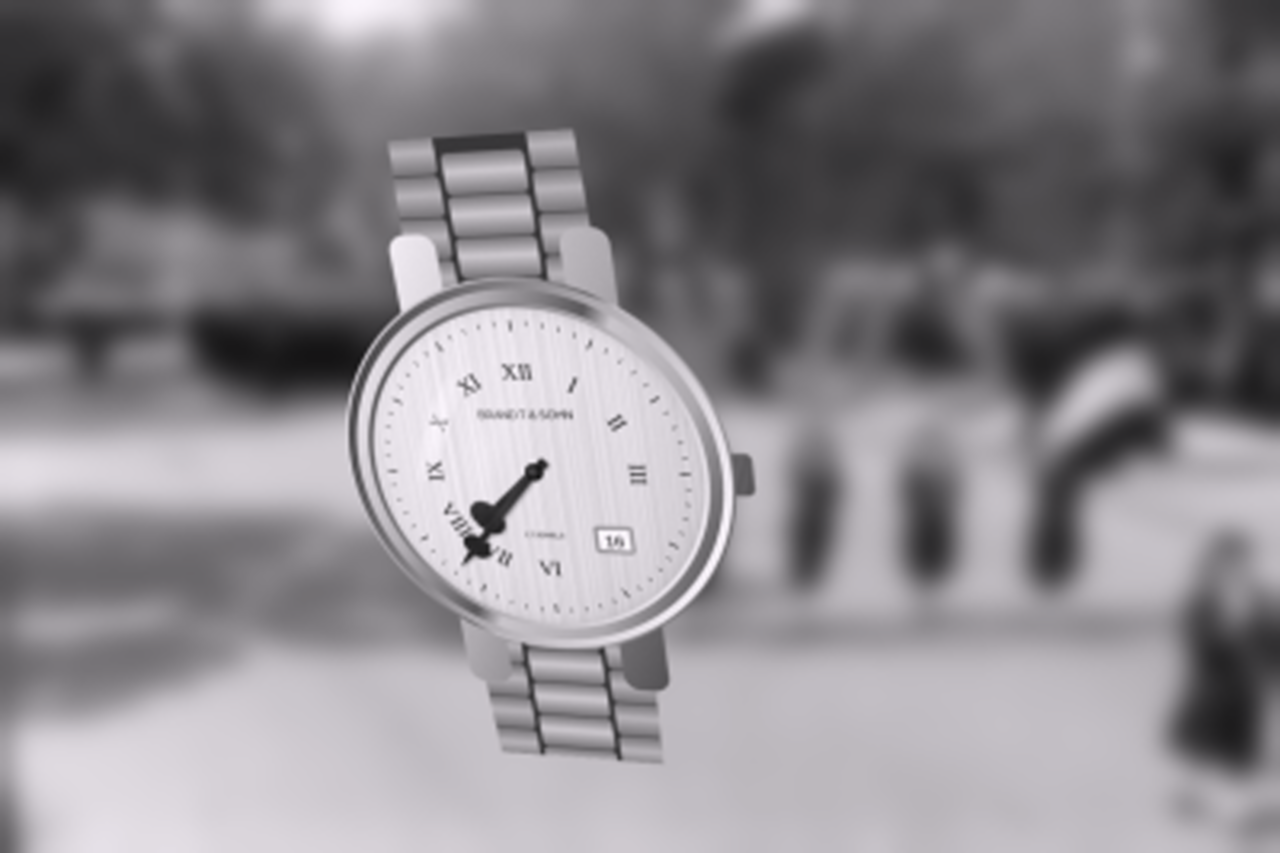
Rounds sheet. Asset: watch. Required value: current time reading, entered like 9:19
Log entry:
7:37
